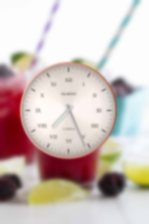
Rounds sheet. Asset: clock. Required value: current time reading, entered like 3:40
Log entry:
7:26
